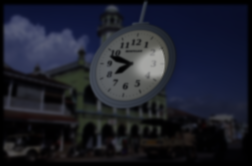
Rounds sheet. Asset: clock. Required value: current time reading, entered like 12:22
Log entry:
7:48
